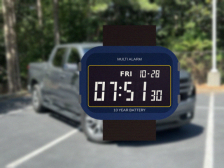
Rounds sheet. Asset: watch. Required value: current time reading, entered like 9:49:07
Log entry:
7:51:30
